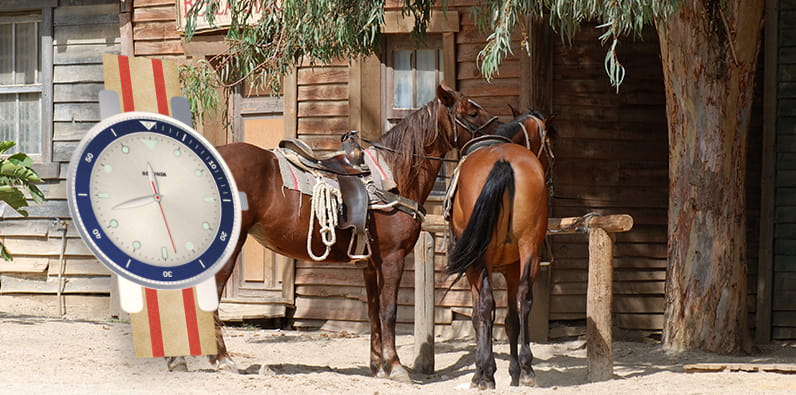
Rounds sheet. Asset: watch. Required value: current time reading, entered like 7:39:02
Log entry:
11:42:28
